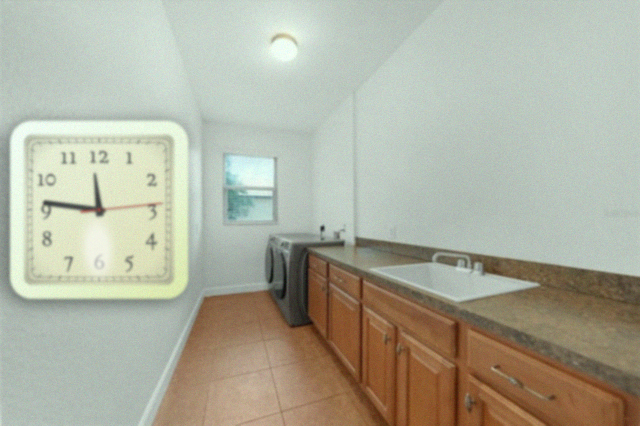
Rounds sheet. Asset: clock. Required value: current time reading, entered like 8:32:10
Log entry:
11:46:14
